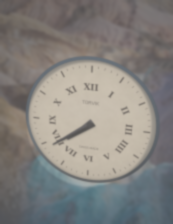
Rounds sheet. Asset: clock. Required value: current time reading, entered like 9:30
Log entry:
7:39
